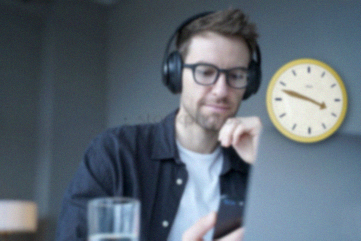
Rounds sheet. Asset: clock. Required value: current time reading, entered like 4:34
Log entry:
3:48
